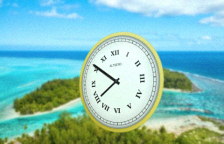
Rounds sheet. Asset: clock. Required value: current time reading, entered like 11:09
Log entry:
7:51
